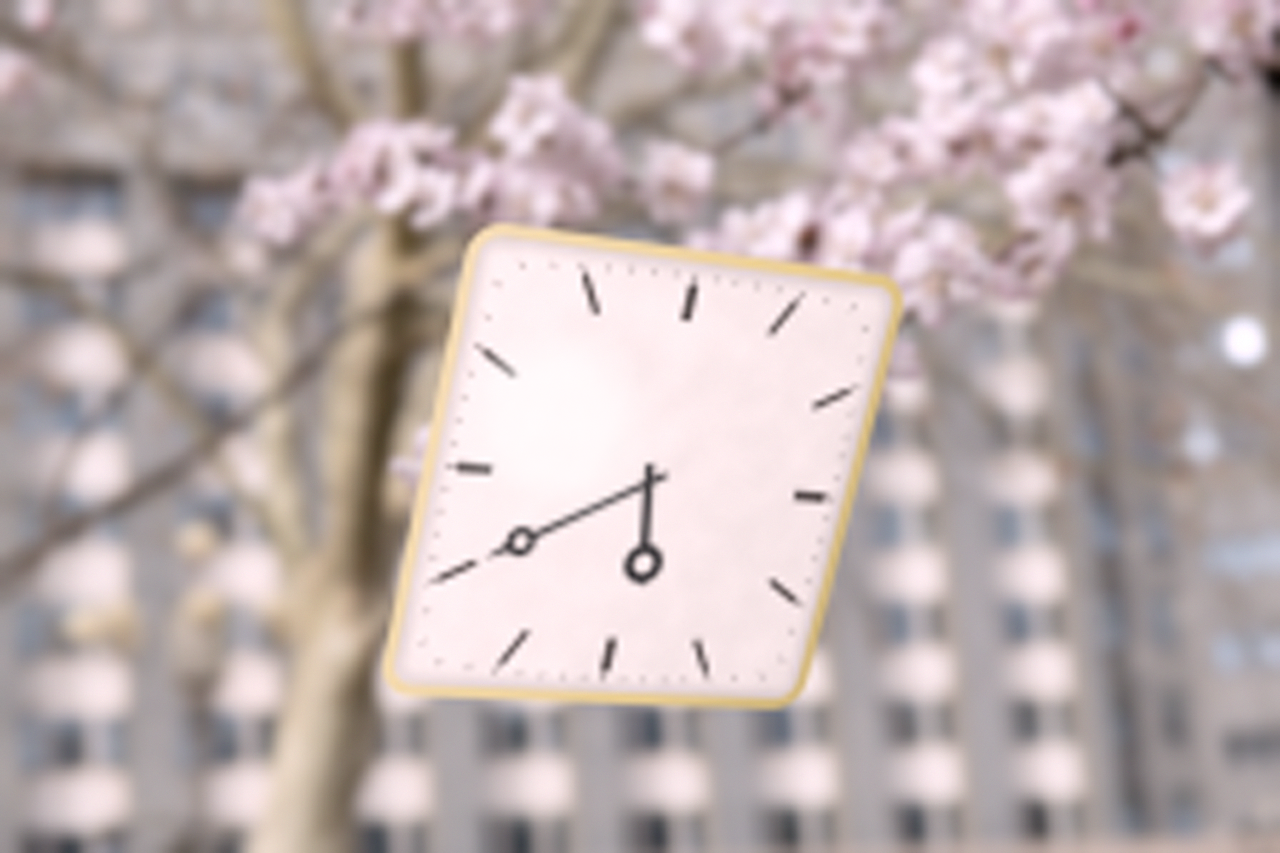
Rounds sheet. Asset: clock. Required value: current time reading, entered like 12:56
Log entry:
5:40
